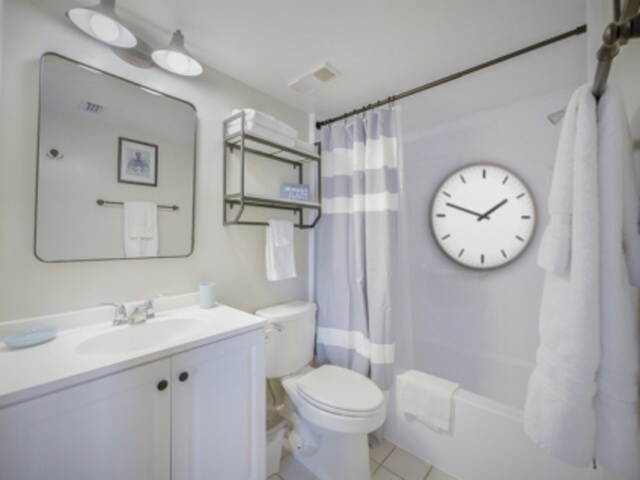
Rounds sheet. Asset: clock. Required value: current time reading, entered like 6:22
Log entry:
1:48
